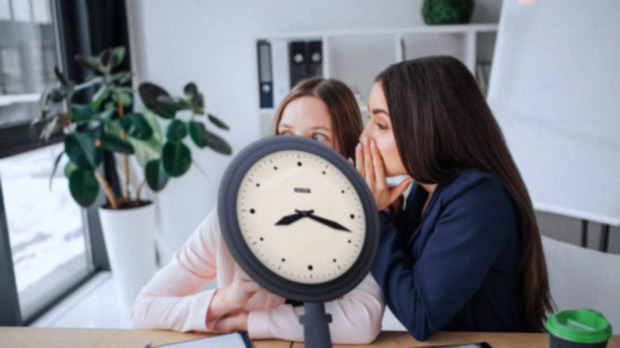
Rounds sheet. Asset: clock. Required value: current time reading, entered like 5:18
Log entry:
8:18
